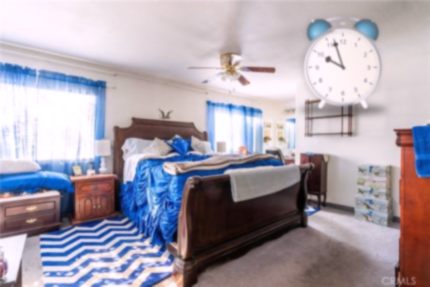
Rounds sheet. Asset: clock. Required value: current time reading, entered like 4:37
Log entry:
9:57
